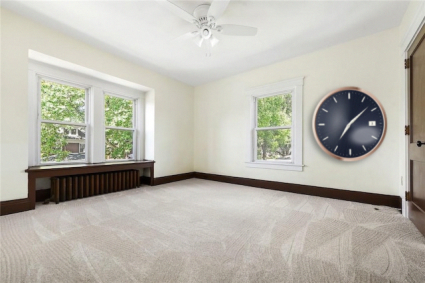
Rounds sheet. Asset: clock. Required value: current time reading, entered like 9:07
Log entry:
7:08
